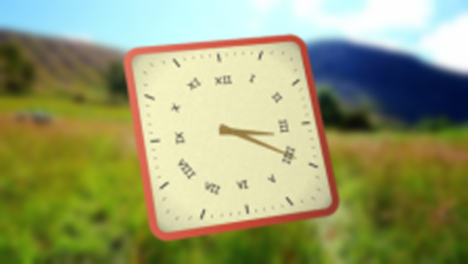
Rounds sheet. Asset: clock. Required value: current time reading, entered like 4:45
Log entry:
3:20
